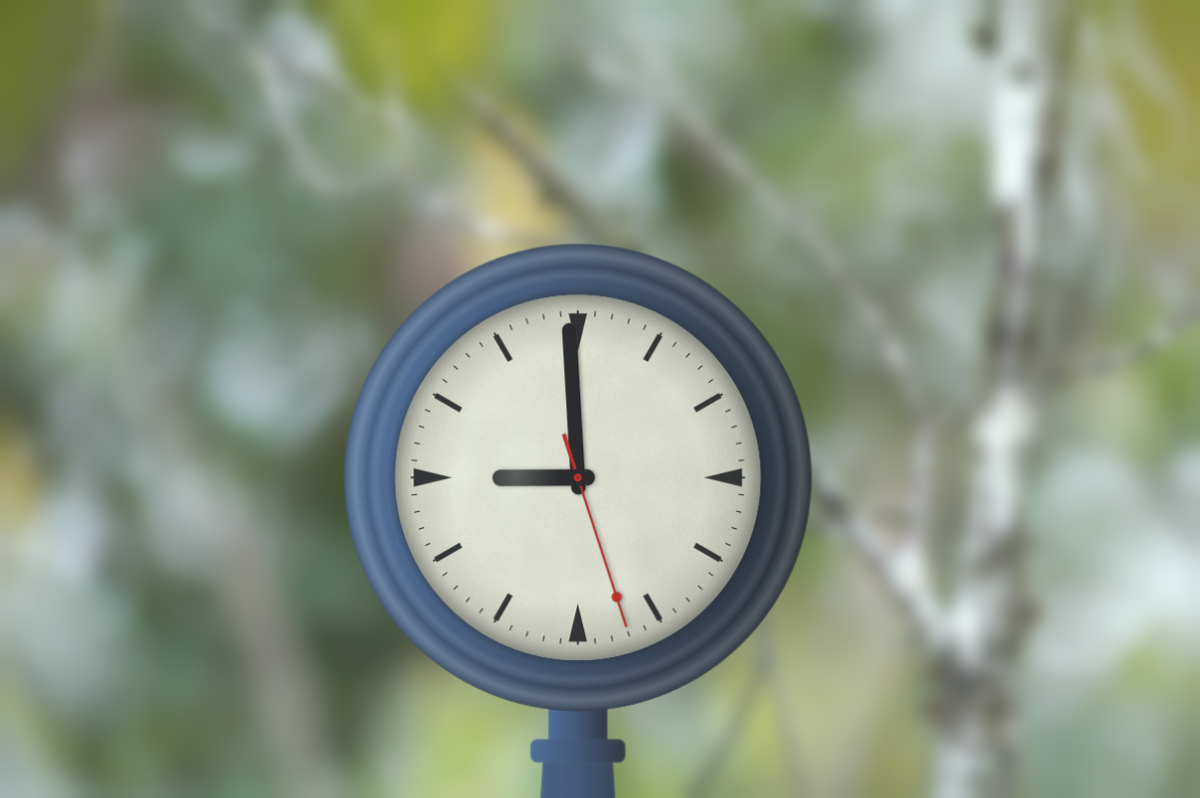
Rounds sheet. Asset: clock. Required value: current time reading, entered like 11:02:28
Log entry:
8:59:27
